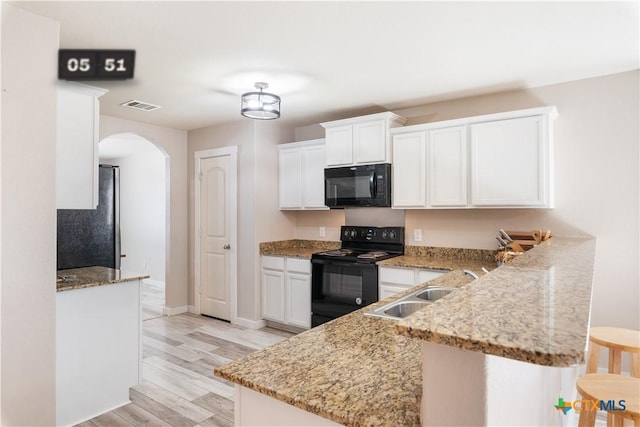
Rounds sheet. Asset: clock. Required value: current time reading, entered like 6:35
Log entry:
5:51
